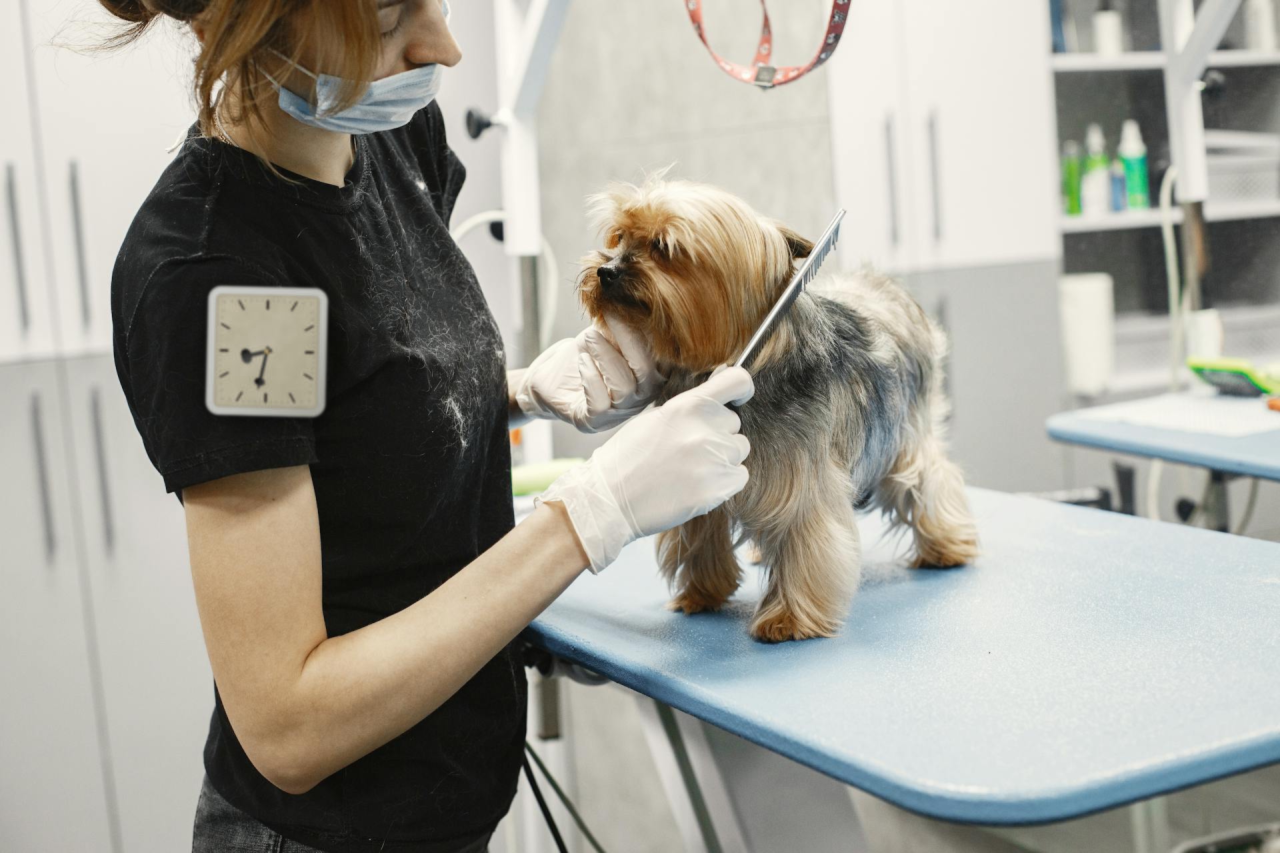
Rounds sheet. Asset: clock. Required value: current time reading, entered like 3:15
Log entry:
8:32
